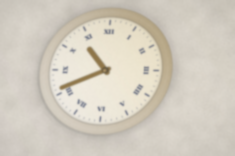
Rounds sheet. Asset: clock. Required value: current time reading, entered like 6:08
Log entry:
10:41
